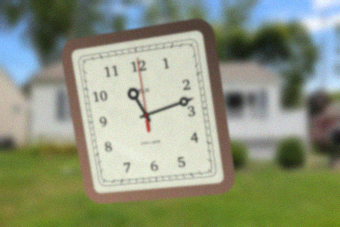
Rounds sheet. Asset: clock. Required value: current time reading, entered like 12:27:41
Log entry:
11:13:00
